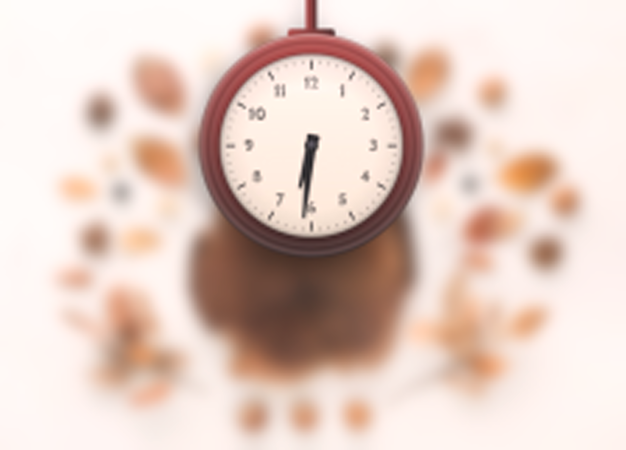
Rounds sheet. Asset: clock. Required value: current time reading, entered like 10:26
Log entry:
6:31
